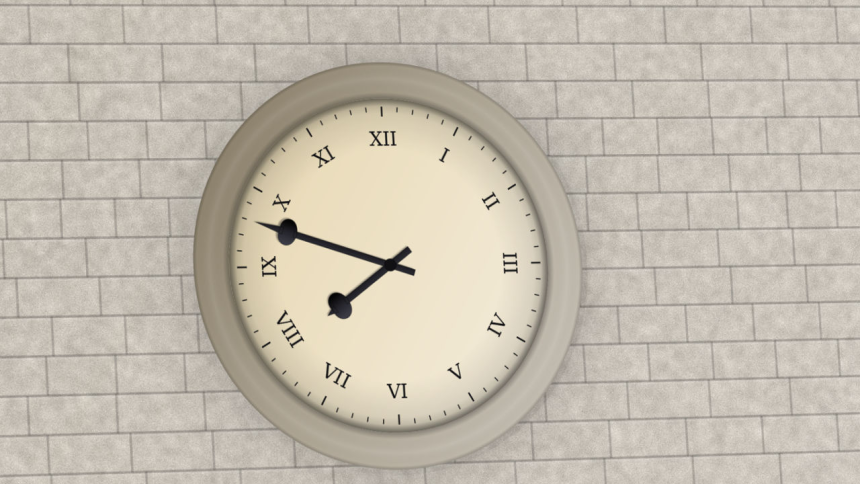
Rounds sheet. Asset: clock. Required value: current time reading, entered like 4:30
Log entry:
7:48
